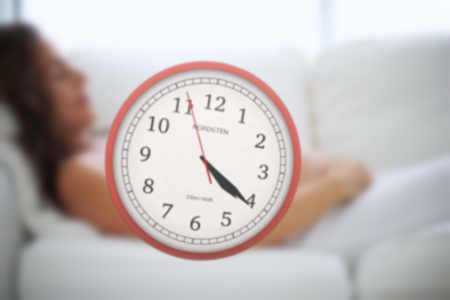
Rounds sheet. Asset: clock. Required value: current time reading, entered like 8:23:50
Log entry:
4:20:56
